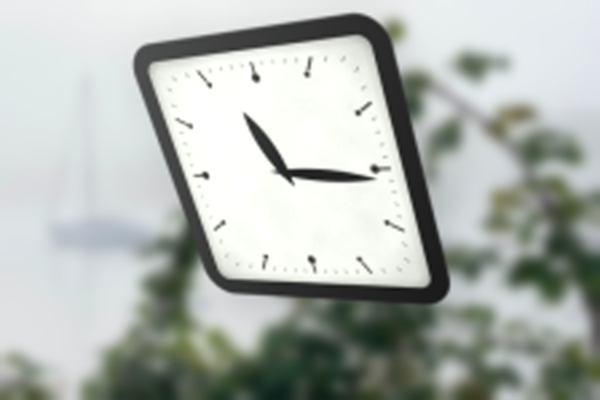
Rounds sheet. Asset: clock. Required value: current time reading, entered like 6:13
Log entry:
11:16
